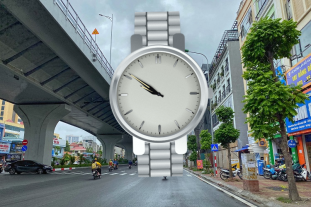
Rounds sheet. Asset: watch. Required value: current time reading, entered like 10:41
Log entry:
9:51
